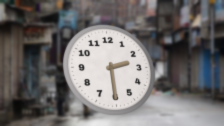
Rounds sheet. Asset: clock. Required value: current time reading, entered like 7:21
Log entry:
2:30
